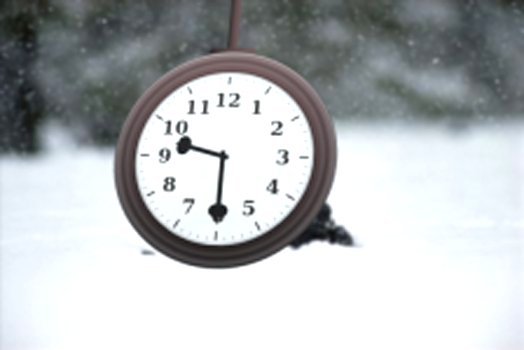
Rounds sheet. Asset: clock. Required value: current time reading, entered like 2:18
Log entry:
9:30
